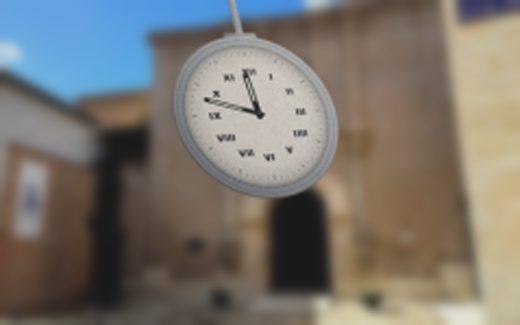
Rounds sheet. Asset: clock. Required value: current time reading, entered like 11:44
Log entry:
11:48
